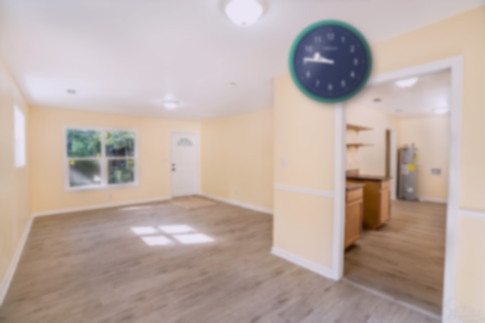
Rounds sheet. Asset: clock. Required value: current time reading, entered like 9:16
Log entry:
9:46
